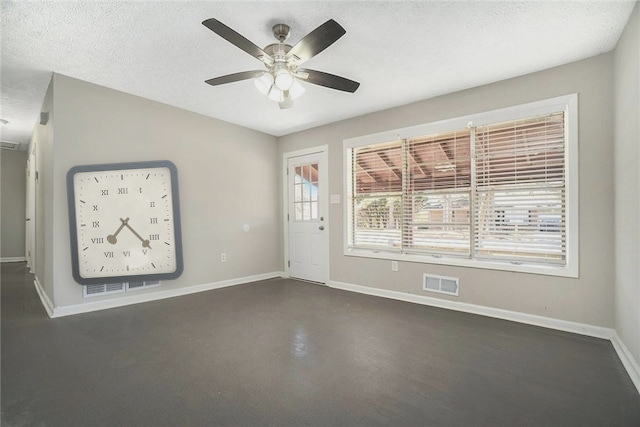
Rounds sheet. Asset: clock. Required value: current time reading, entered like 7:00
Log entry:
7:23
